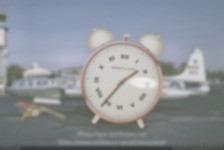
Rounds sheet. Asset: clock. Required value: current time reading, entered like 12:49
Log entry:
1:36
